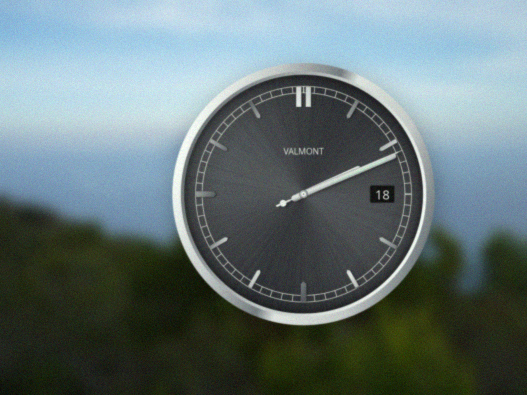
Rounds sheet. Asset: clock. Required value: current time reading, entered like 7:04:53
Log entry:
2:11:11
